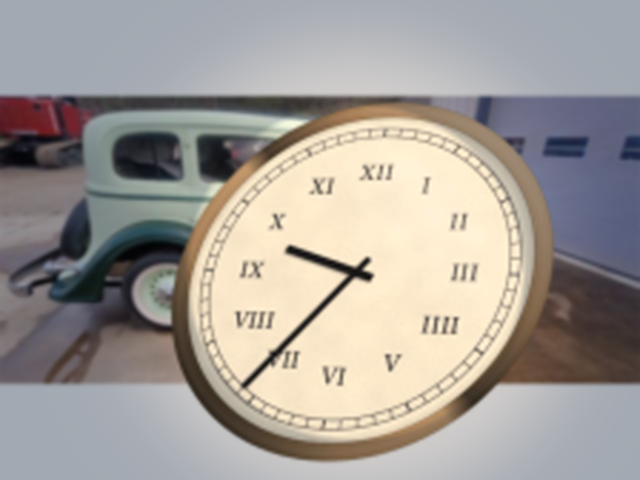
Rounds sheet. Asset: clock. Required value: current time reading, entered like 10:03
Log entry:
9:36
